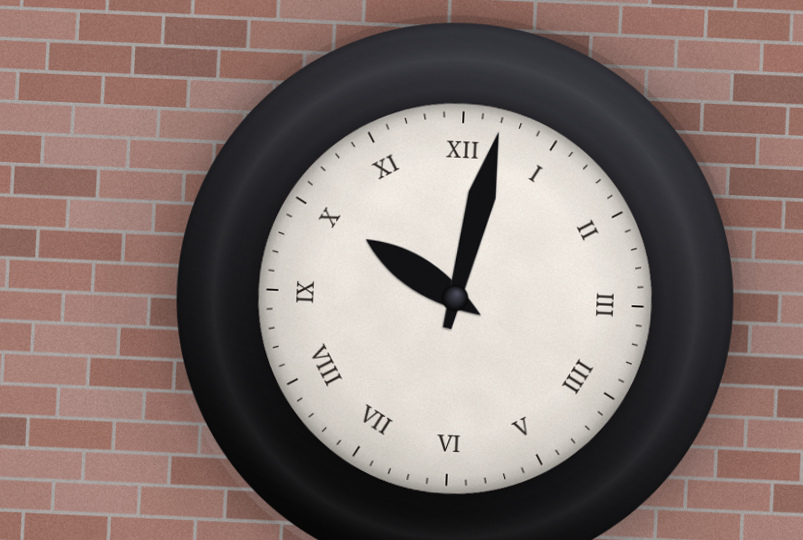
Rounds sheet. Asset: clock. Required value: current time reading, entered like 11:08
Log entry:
10:02
